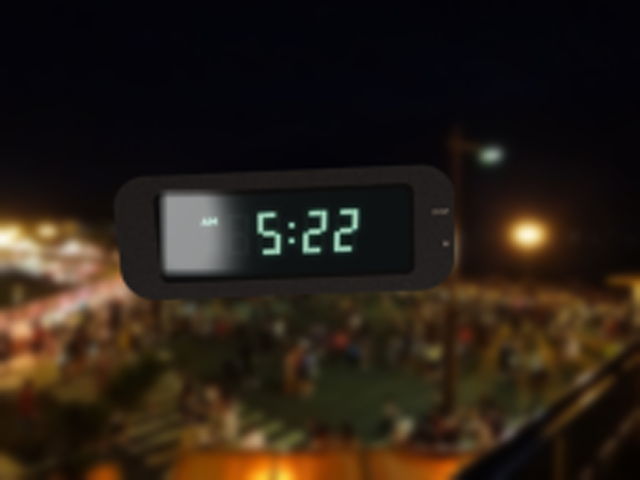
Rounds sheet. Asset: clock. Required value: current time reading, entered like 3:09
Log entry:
5:22
